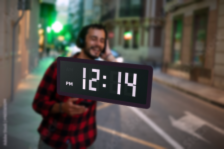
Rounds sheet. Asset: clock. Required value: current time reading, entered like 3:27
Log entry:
12:14
